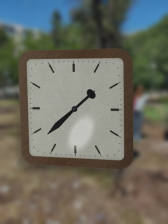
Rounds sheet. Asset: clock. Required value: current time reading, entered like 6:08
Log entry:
1:38
